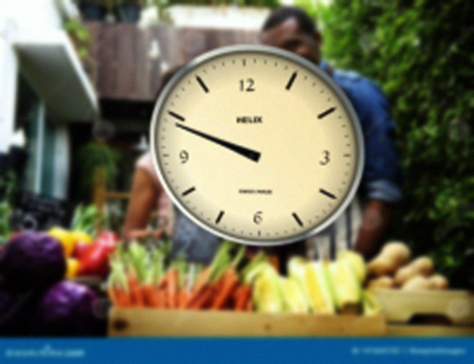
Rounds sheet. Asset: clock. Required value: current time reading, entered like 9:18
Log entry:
9:49
